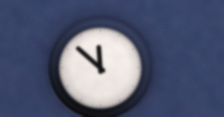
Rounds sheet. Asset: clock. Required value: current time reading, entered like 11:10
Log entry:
11:52
